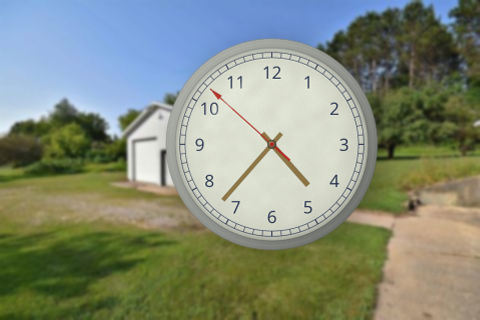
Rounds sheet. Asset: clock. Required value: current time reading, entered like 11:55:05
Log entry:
4:36:52
